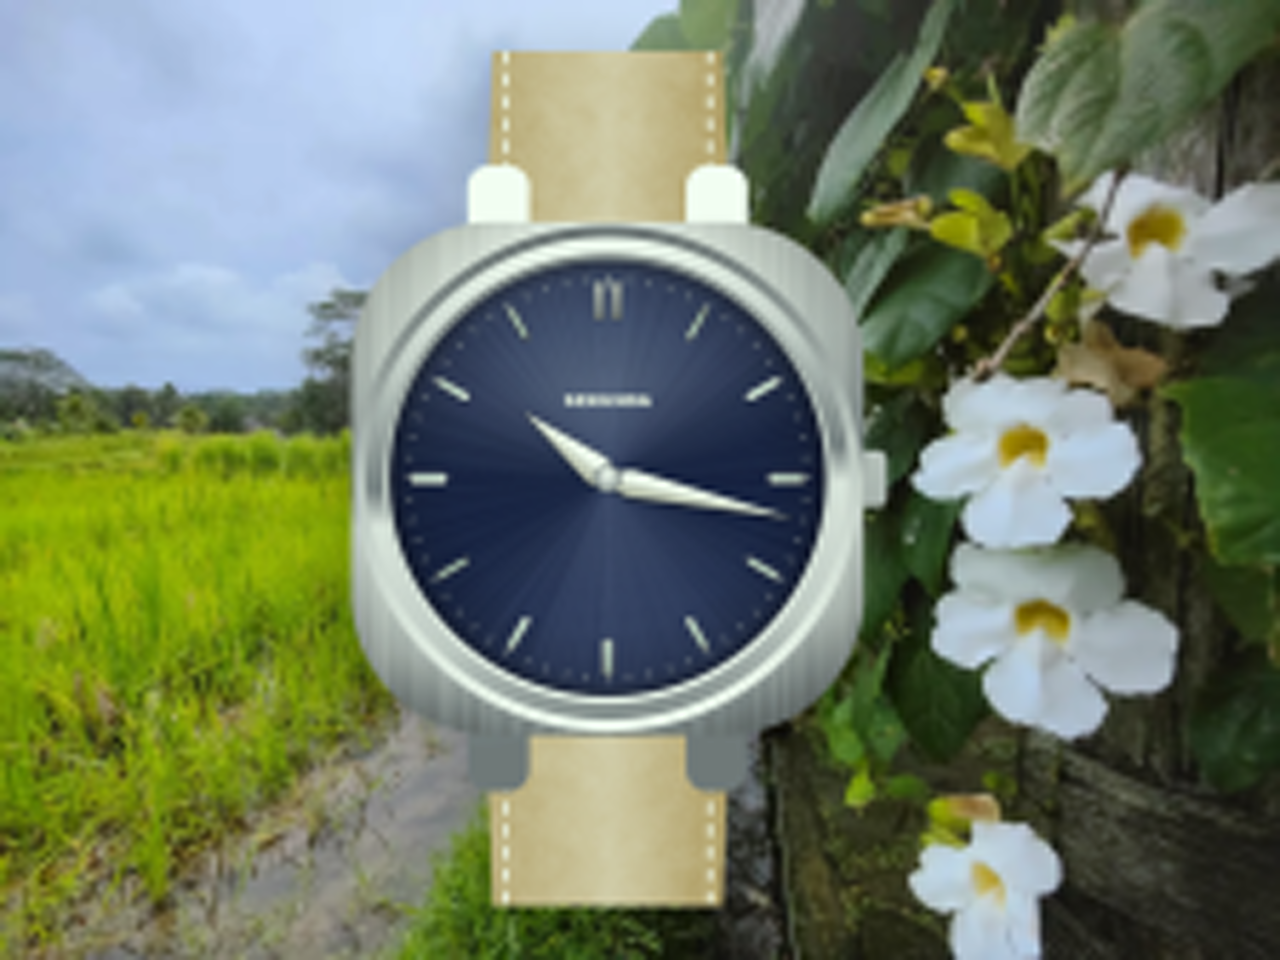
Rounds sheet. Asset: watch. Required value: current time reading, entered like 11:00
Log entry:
10:17
